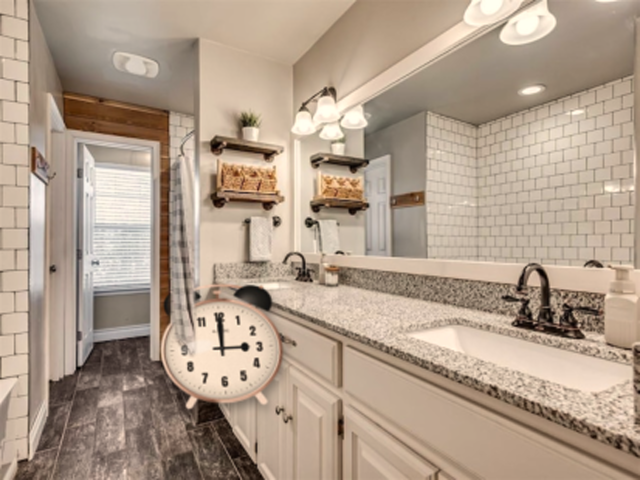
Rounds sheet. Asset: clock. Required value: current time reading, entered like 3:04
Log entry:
3:00
